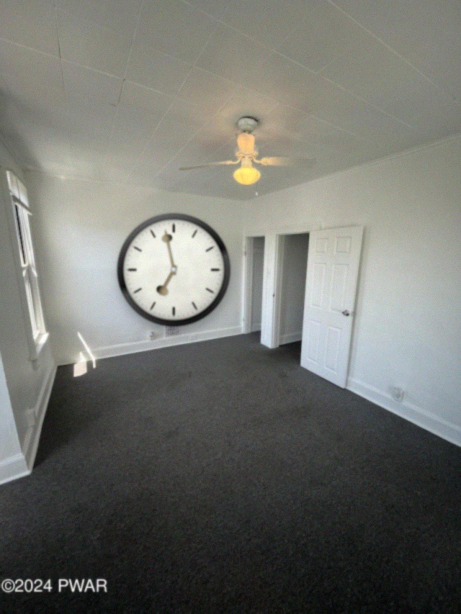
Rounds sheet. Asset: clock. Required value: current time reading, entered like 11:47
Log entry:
6:58
